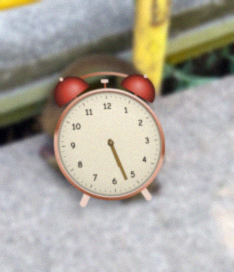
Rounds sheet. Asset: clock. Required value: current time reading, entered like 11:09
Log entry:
5:27
